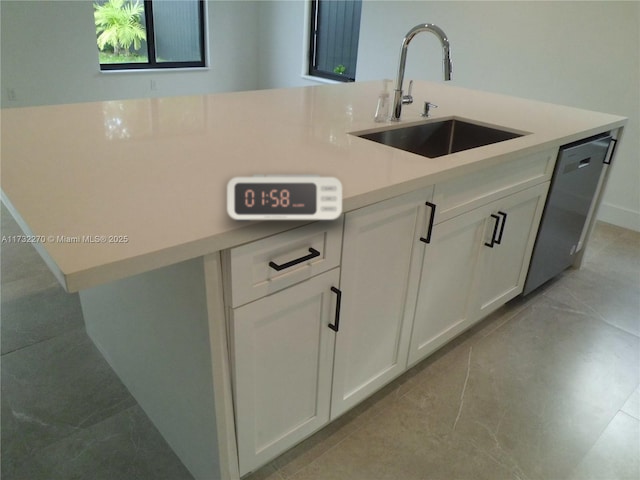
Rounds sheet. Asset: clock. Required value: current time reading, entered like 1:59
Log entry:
1:58
